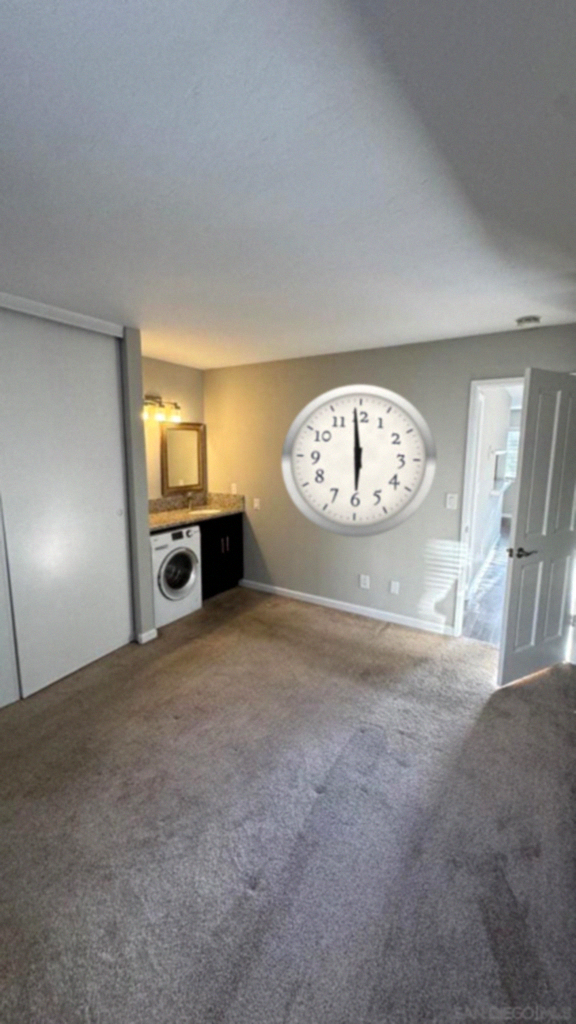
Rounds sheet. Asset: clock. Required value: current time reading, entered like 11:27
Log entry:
5:59
